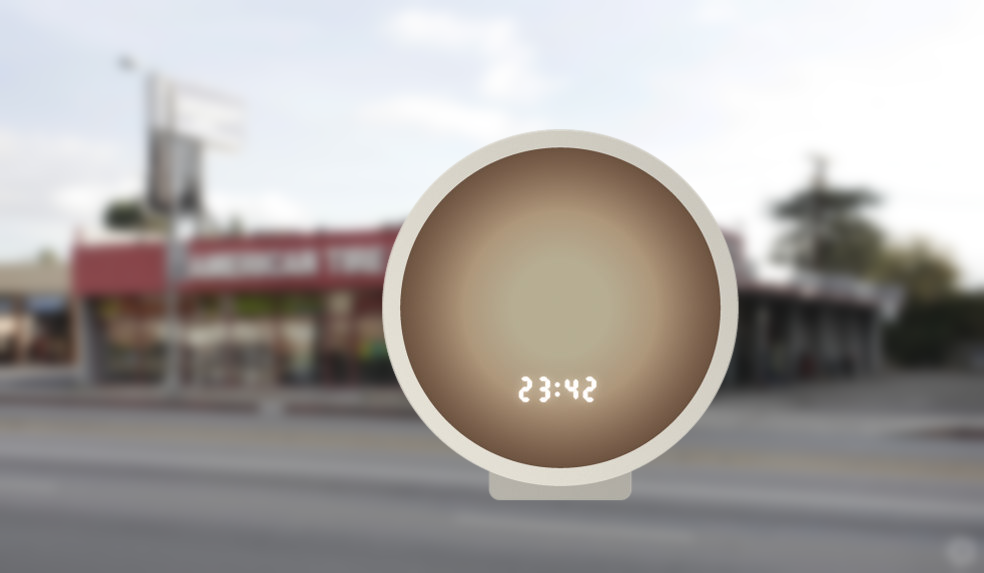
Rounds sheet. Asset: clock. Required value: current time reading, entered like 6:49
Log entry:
23:42
